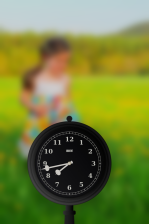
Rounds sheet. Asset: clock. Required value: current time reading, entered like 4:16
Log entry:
7:43
